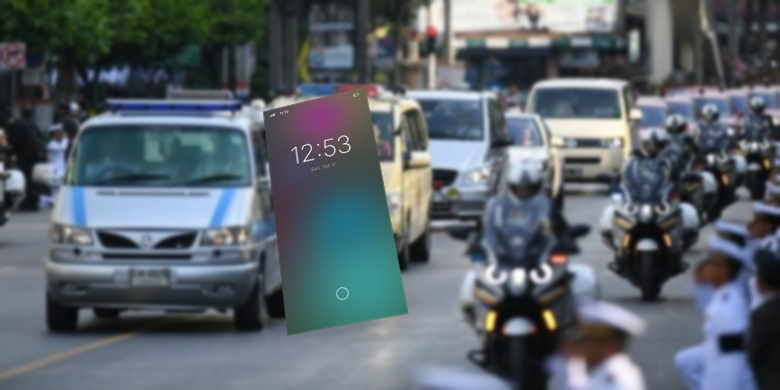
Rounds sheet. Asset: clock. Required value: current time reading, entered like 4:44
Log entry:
12:53
